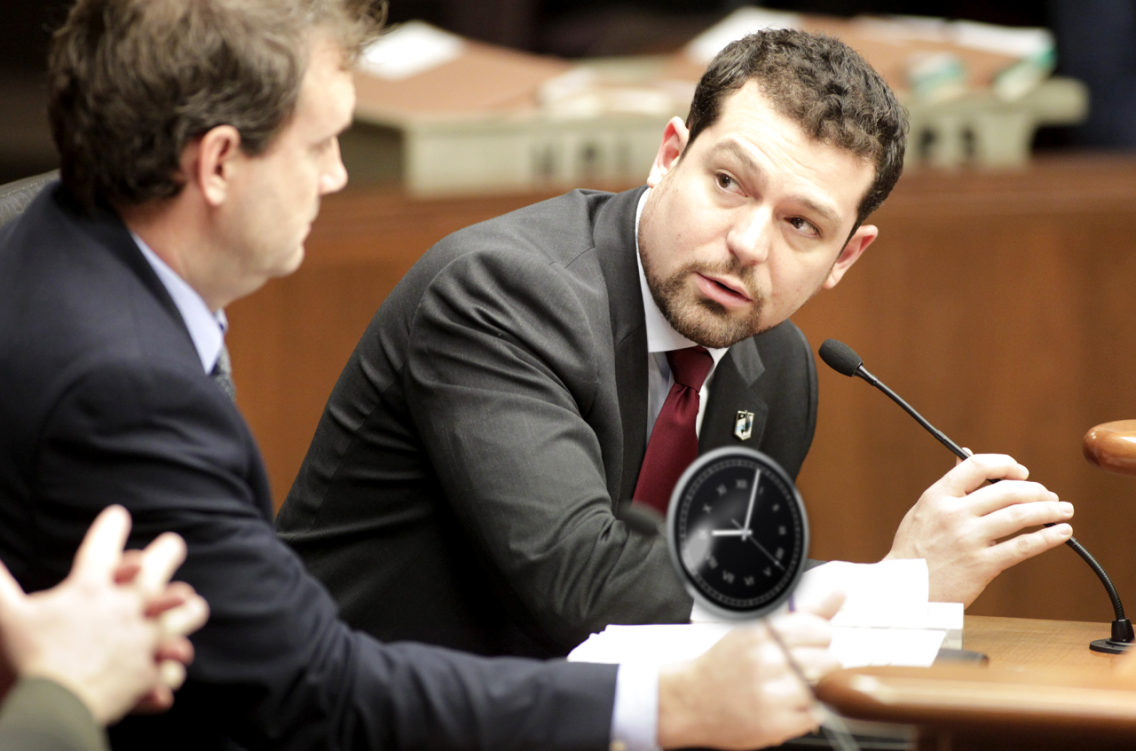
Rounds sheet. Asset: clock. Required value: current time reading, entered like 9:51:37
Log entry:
9:03:22
